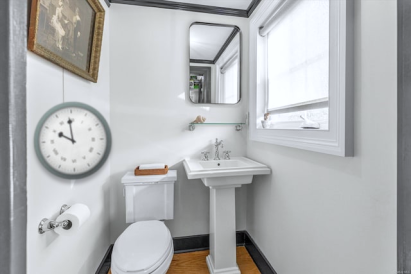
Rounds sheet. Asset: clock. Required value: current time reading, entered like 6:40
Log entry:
9:59
